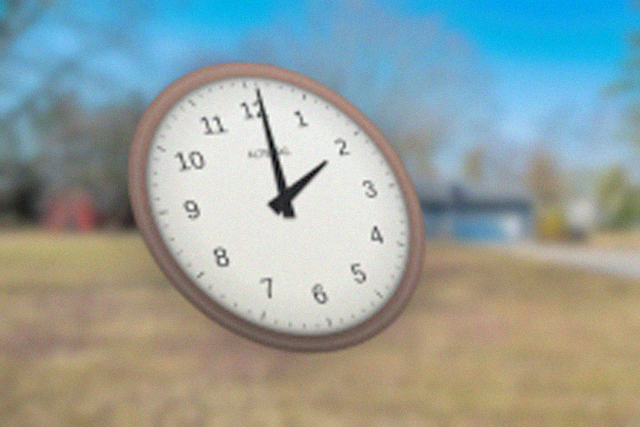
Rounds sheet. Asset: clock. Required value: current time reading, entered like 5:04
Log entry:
2:01
